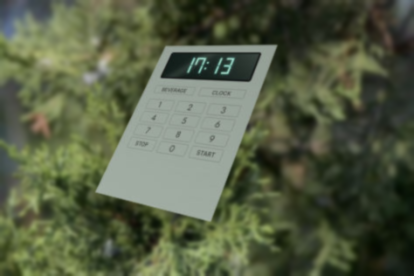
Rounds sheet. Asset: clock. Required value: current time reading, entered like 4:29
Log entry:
17:13
